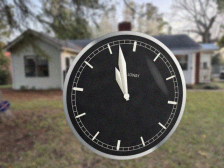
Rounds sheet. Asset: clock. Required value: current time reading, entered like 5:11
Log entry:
10:57
